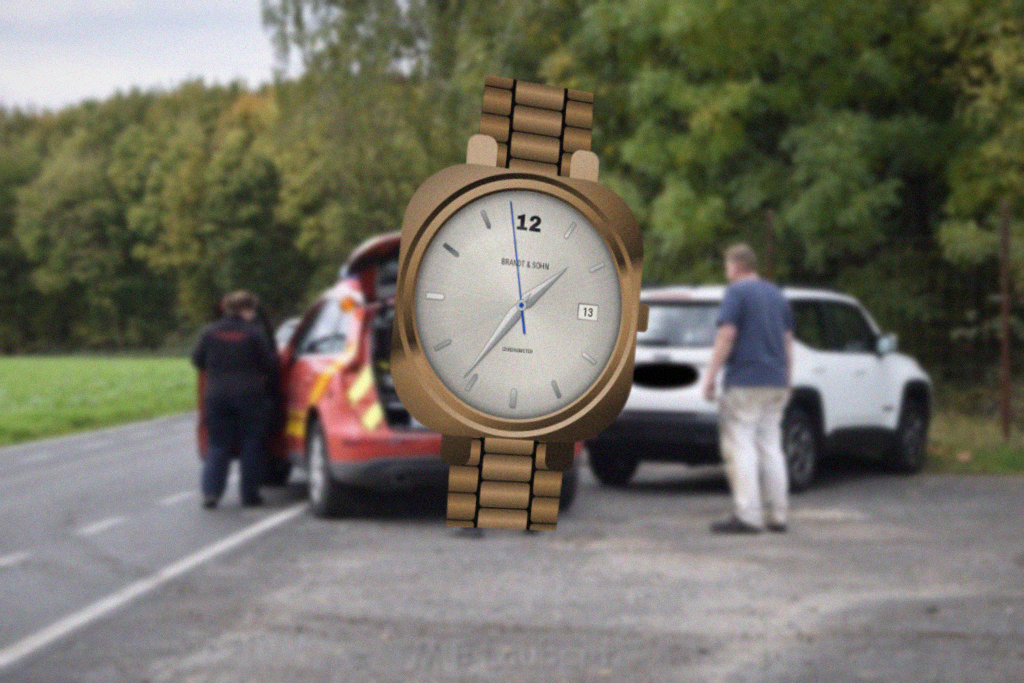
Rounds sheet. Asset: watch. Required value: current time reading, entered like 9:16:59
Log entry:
1:35:58
